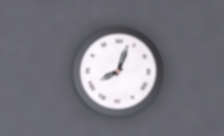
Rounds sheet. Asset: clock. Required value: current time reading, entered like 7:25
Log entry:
8:03
